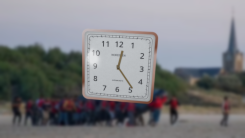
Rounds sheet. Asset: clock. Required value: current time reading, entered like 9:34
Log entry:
12:24
